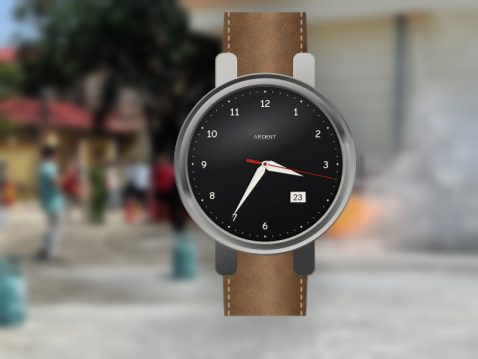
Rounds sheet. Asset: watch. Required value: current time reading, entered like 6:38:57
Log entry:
3:35:17
